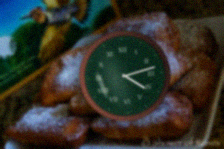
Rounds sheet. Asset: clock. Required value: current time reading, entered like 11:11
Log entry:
4:13
